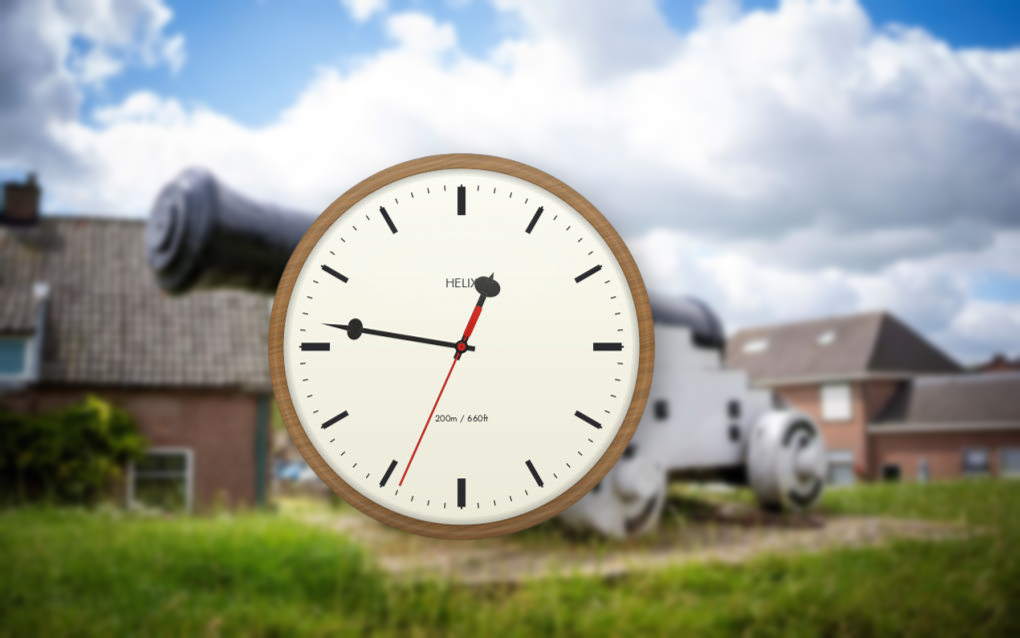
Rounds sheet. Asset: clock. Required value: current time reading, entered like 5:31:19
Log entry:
12:46:34
